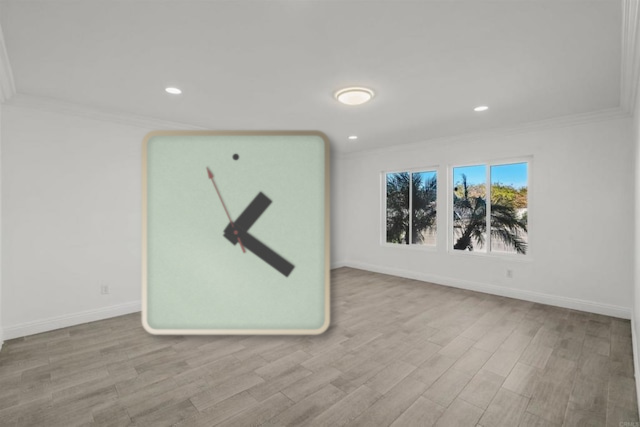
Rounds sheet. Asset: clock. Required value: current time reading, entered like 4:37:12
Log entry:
1:20:56
